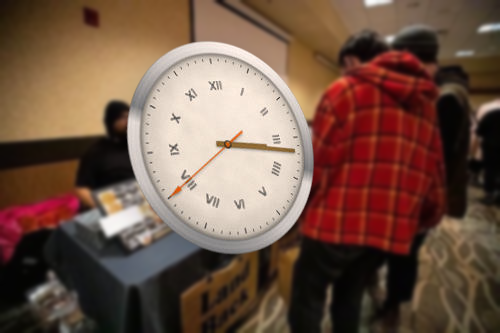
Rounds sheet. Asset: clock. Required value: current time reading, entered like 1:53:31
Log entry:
3:16:40
